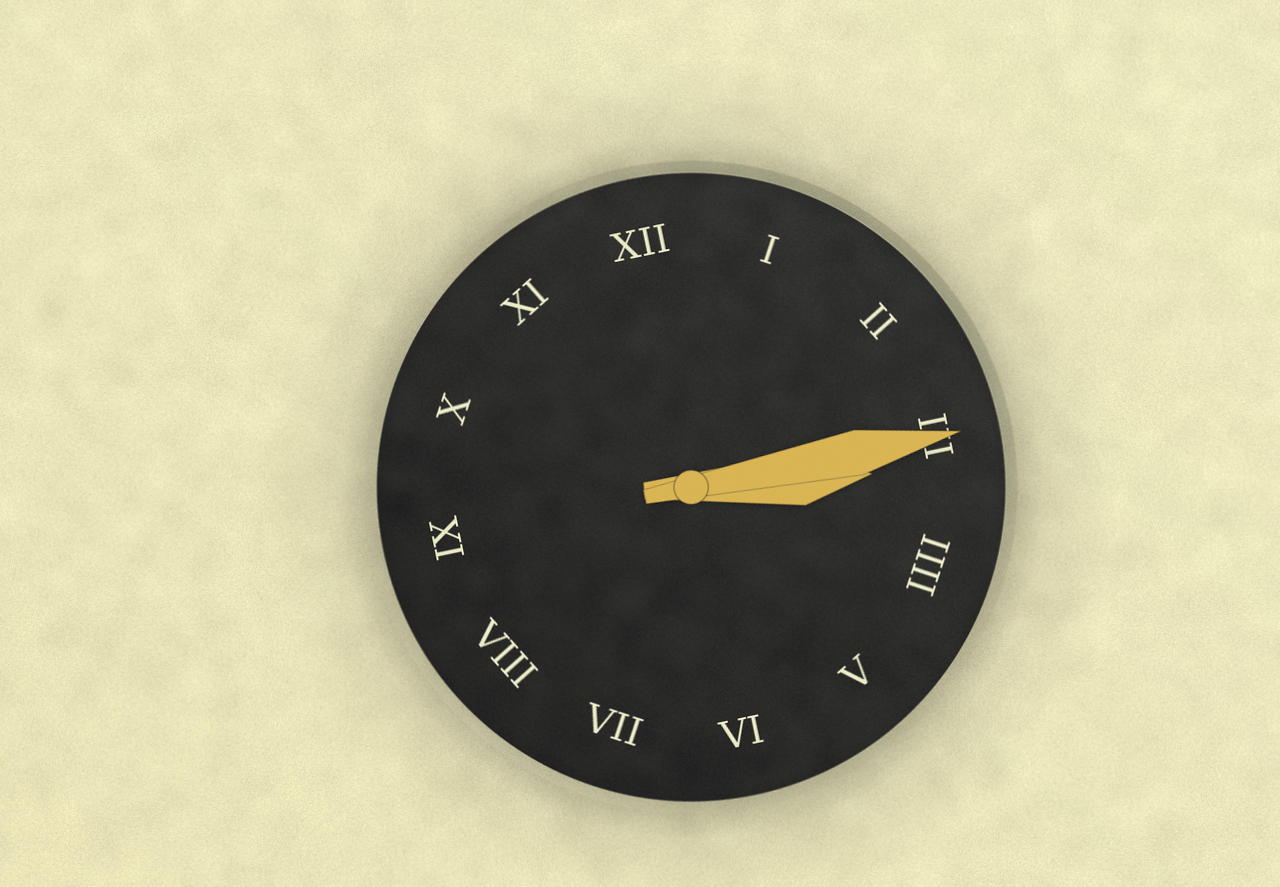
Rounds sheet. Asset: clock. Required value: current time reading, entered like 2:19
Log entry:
3:15
